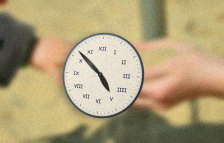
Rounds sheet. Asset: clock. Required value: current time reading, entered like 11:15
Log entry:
4:52
